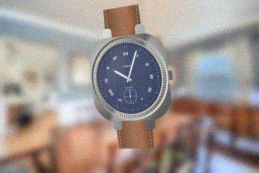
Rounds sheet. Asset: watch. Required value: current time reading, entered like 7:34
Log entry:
10:04
